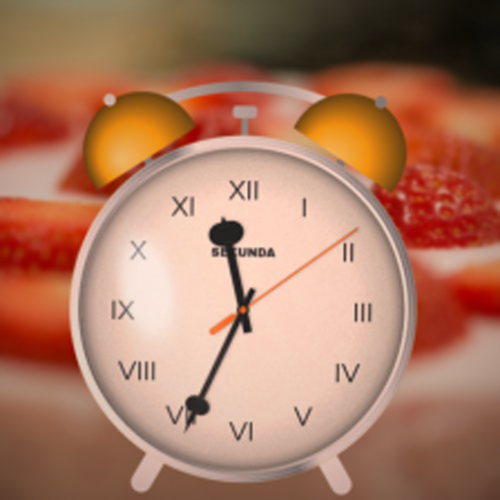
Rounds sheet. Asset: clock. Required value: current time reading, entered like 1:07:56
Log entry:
11:34:09
